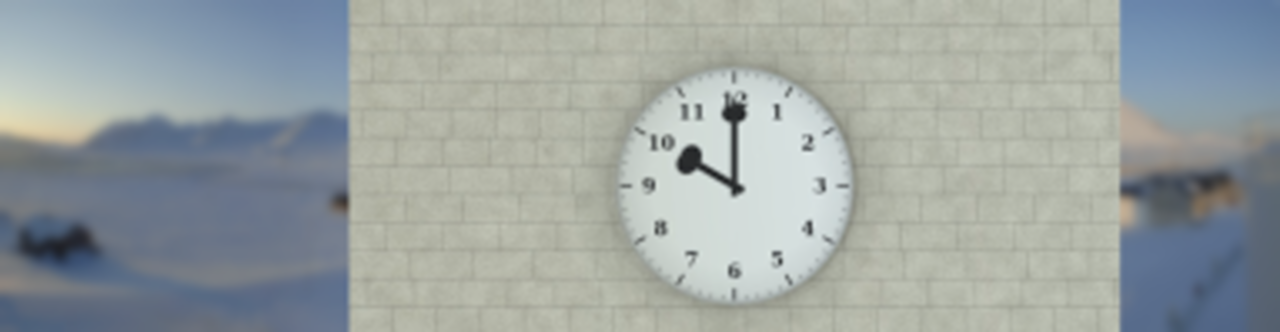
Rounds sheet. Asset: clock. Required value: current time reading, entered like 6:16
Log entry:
10:00
